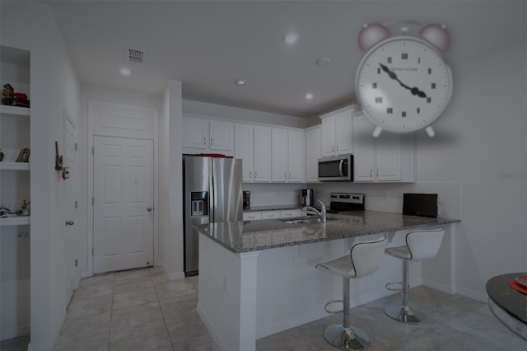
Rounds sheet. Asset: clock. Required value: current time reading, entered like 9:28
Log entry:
3:52
